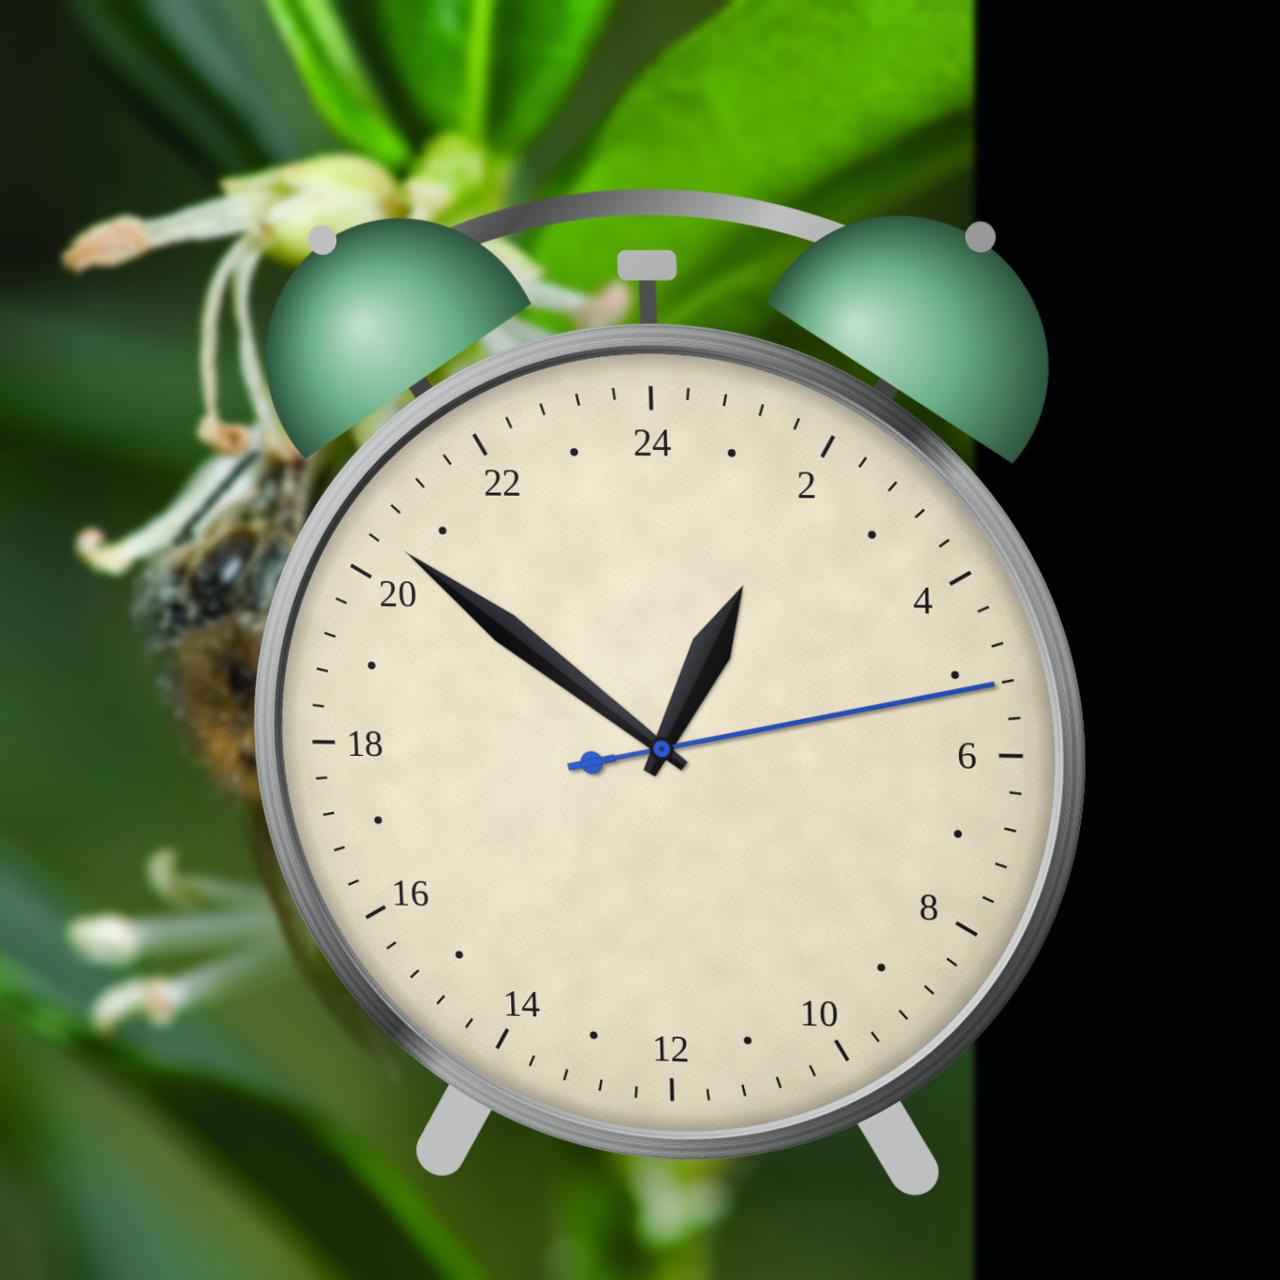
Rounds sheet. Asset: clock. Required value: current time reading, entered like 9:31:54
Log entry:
1:51:13
